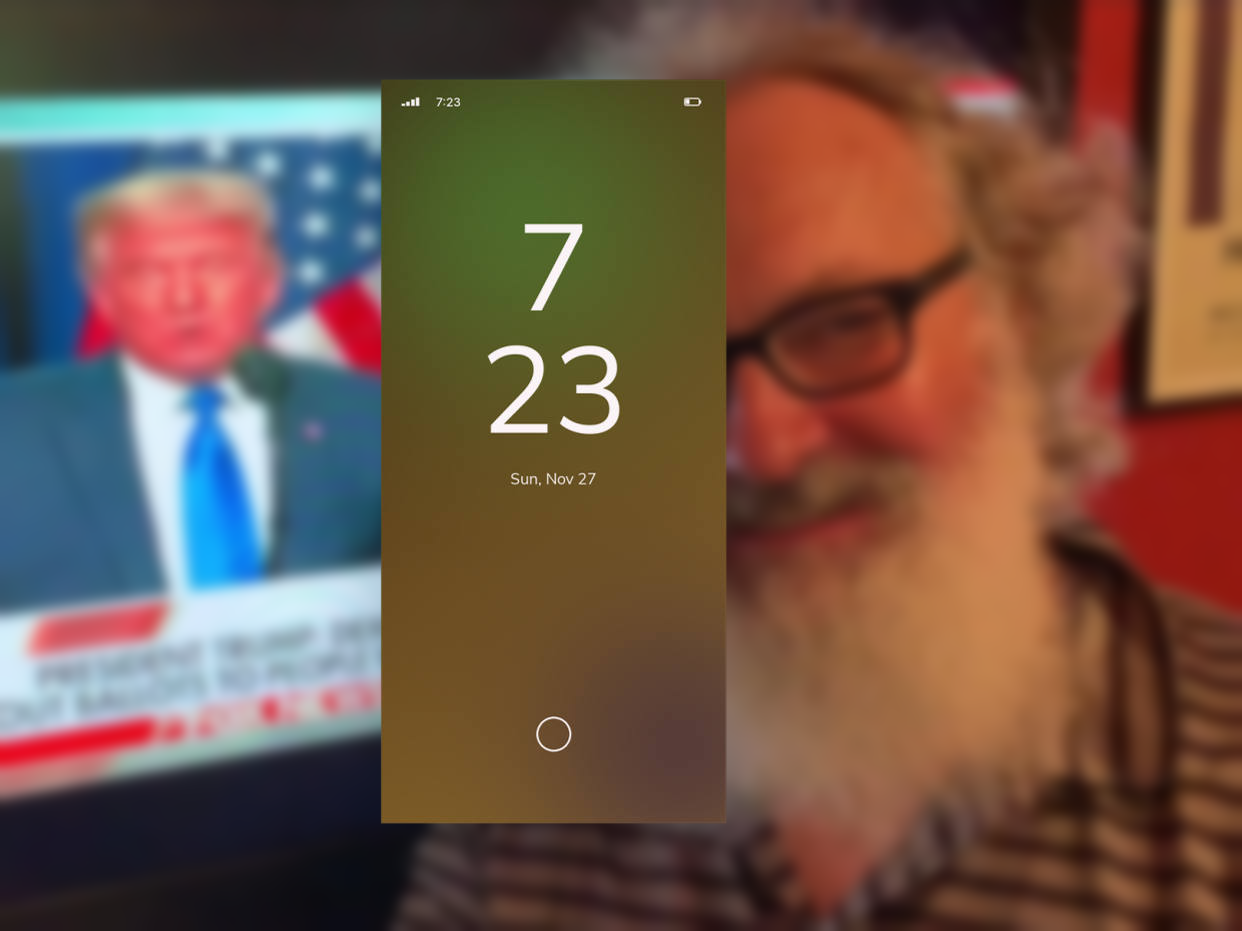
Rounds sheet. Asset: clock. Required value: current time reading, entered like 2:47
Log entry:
7:23
